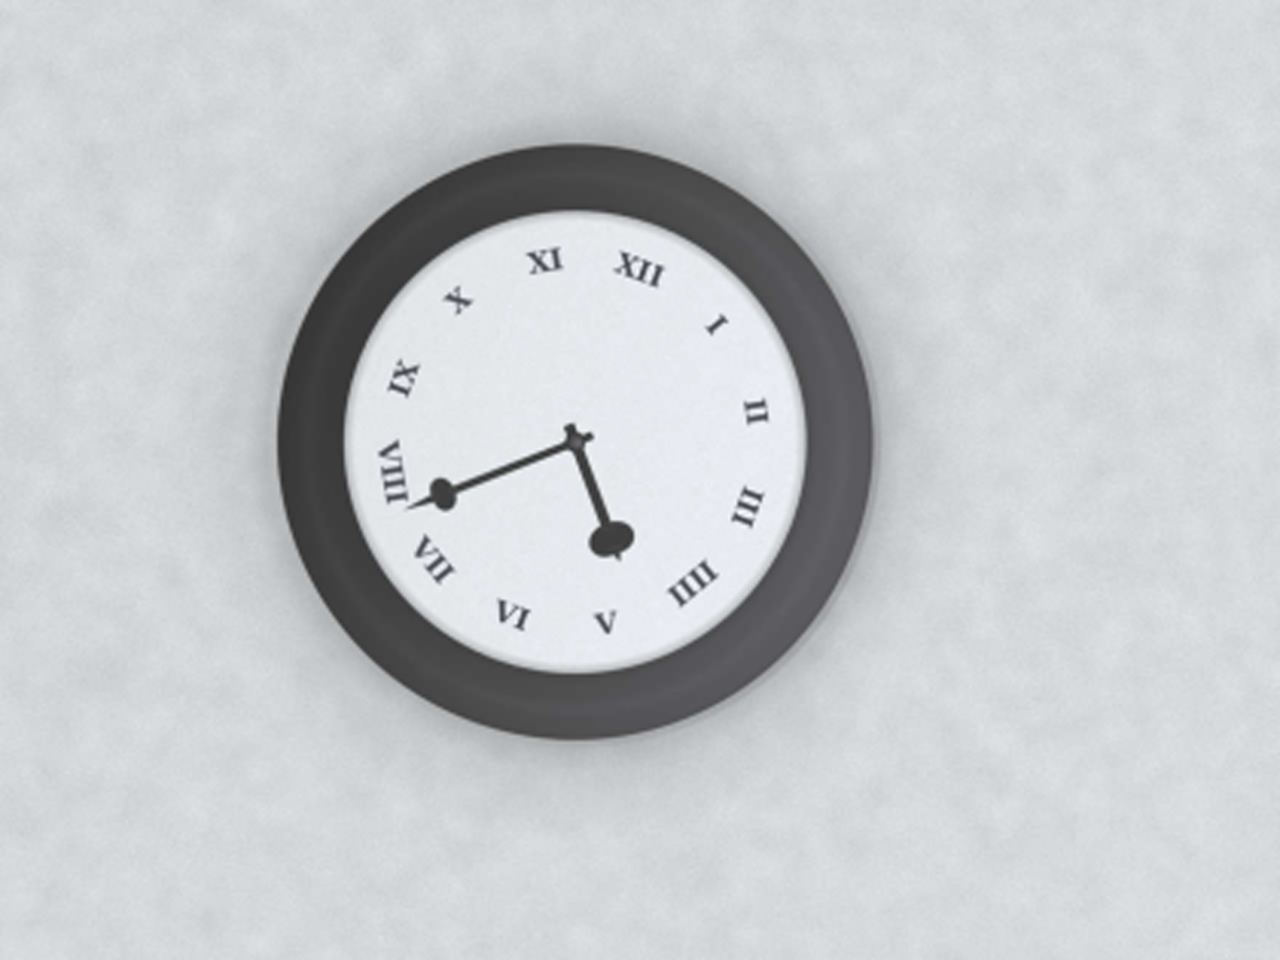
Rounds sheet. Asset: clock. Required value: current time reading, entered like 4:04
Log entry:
4:38
